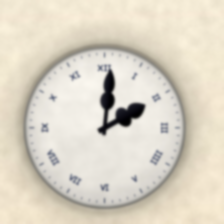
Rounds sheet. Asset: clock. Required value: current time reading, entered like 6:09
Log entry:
2:01
